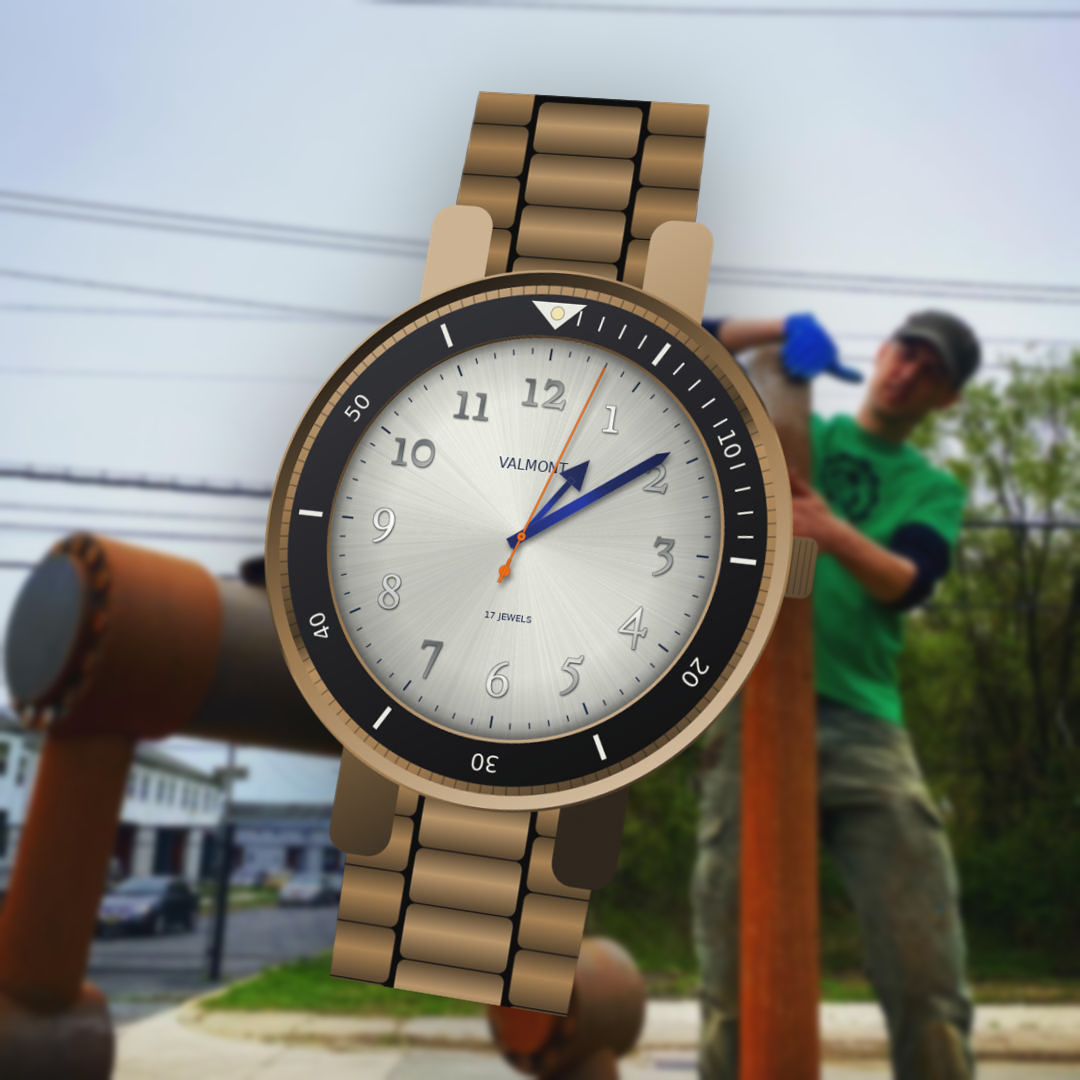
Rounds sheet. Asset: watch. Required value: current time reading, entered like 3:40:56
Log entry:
1:09:03
